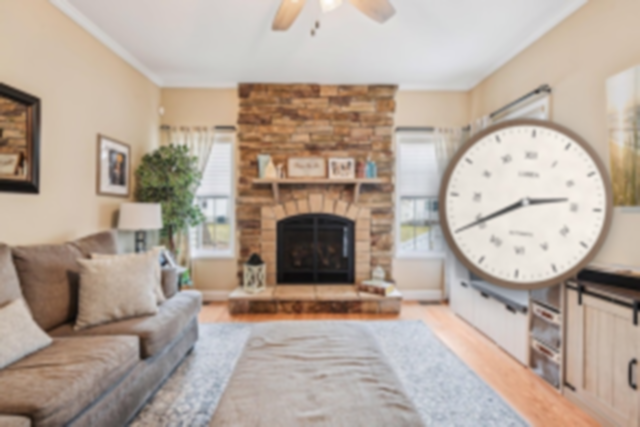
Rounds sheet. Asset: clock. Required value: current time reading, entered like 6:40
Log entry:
2:40
